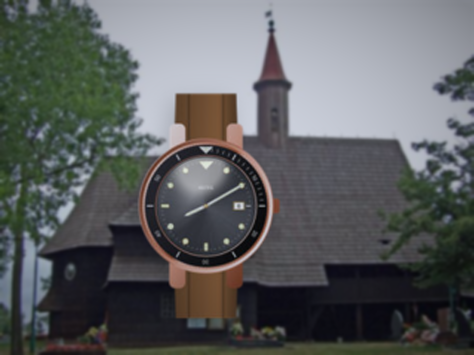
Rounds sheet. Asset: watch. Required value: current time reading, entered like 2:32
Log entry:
8:10
